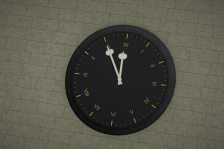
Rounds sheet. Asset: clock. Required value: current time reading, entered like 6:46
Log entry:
11:55
